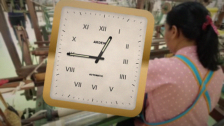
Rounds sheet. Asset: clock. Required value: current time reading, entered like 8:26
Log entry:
12:45
